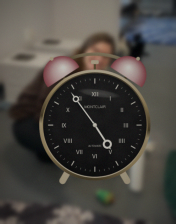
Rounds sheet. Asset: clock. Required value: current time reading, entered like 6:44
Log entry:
4:54
